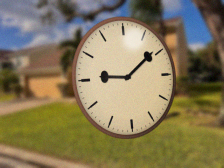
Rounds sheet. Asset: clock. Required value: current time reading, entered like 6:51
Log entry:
9:09
